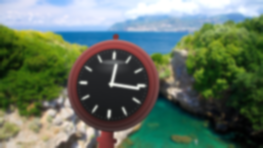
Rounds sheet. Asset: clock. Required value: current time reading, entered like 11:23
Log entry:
12:16
